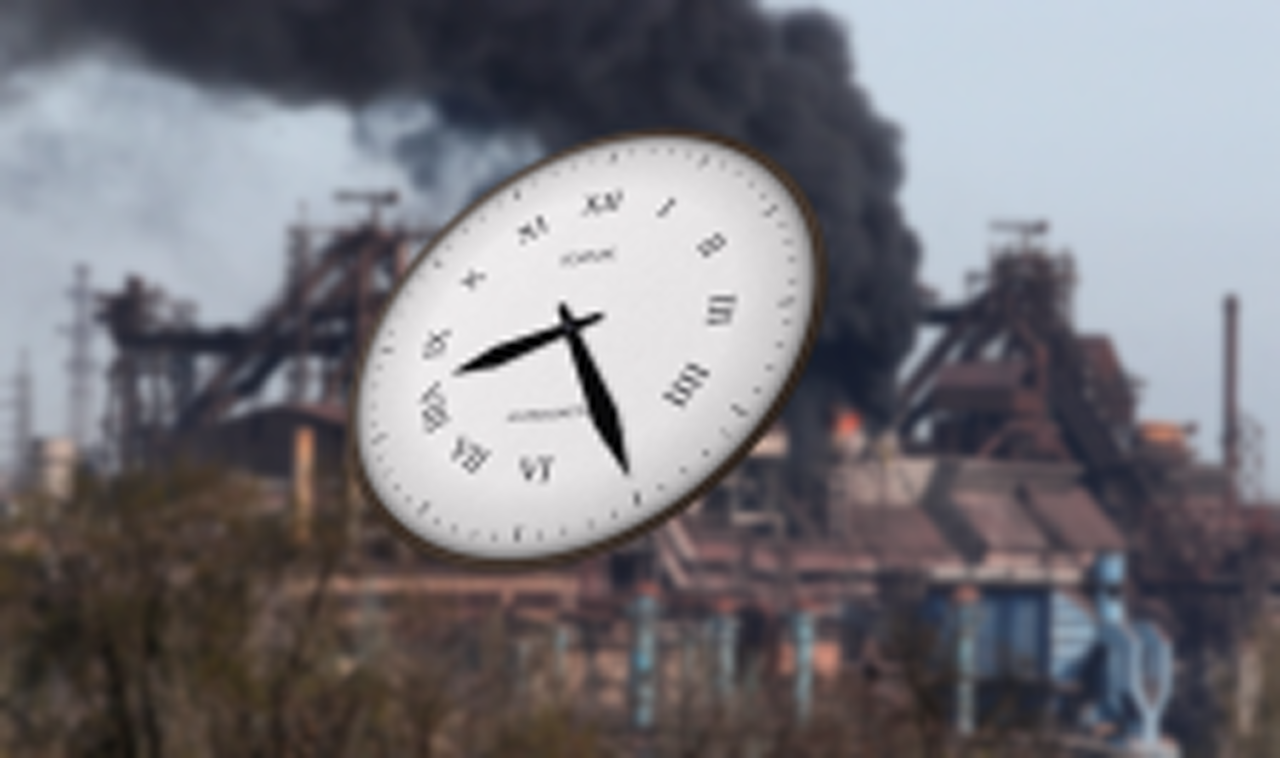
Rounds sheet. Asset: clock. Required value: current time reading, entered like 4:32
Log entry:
8:25
